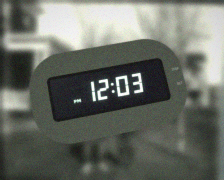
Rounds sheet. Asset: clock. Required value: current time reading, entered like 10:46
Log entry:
12:03
